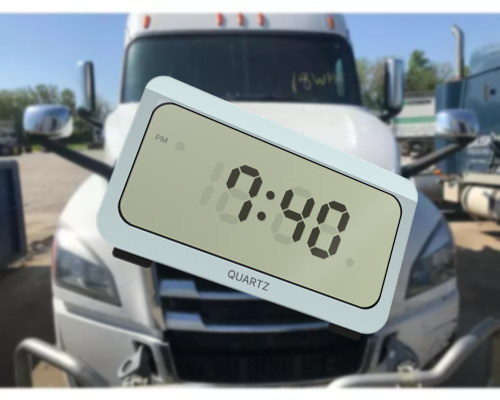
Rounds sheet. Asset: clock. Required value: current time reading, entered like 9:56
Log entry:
7:40
